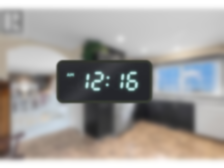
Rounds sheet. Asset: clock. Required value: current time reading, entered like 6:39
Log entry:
12:16
